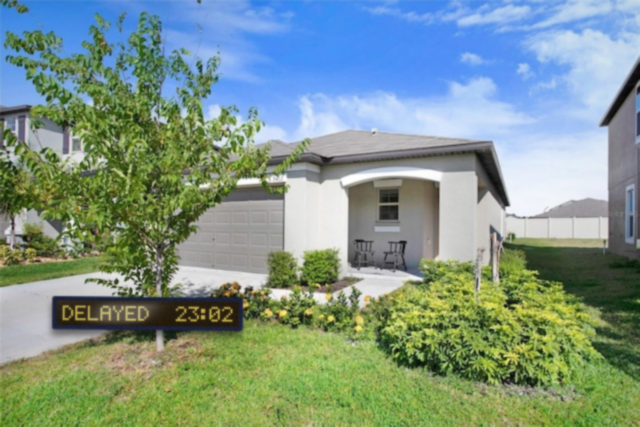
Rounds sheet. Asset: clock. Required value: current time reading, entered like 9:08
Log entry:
23:02
